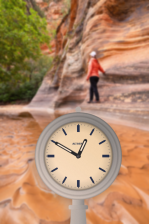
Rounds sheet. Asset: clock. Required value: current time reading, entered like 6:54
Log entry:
12:50
